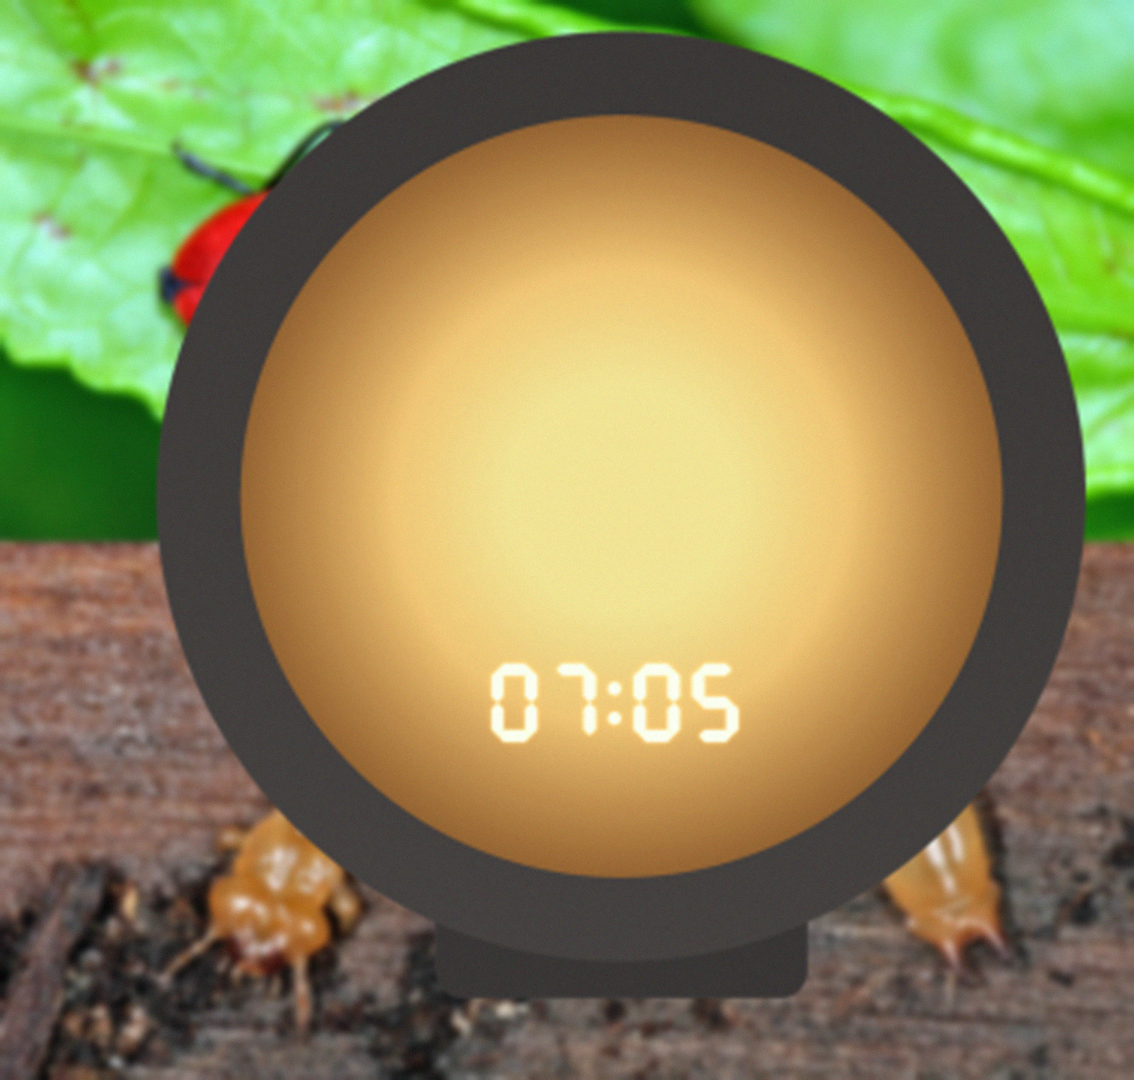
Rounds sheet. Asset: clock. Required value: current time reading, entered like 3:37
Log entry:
7:05
